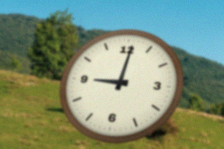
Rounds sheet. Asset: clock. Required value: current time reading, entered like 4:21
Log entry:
9:01
